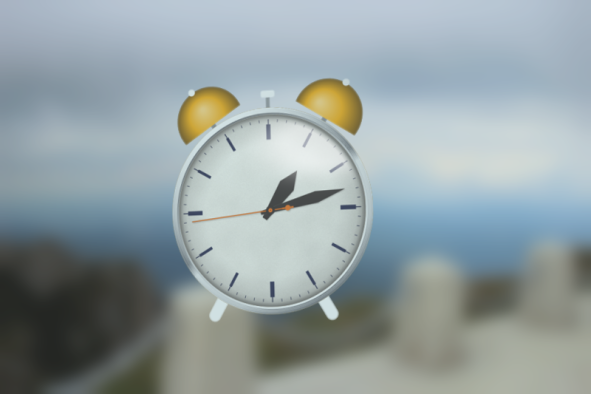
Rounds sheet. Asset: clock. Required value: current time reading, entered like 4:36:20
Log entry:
1:12:44
